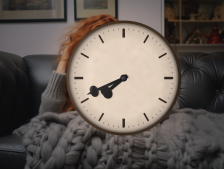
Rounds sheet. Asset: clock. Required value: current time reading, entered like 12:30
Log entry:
7:41
